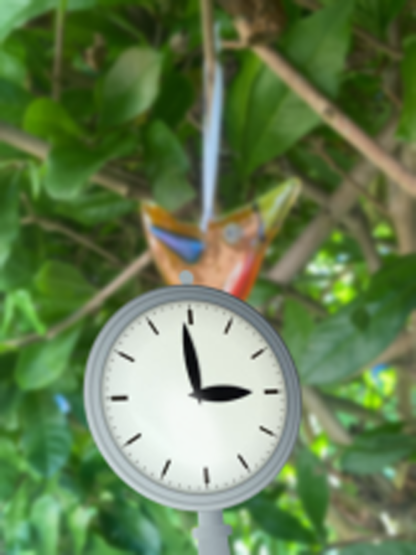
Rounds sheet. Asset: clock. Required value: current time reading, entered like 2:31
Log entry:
2:59
